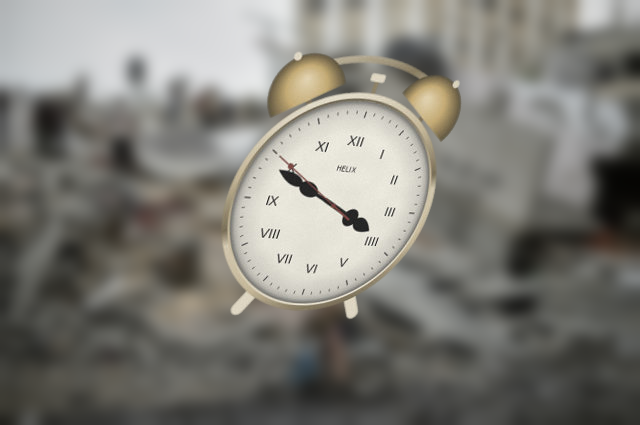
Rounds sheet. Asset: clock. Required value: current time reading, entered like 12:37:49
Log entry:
3:48:50
